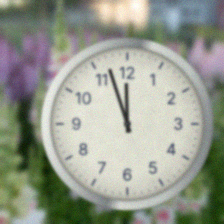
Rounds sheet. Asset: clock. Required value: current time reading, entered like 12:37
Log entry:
11:57
